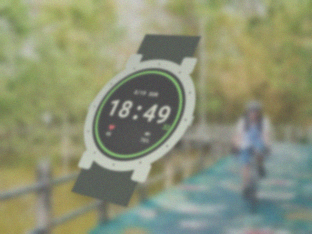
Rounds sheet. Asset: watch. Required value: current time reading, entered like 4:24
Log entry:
18:49
